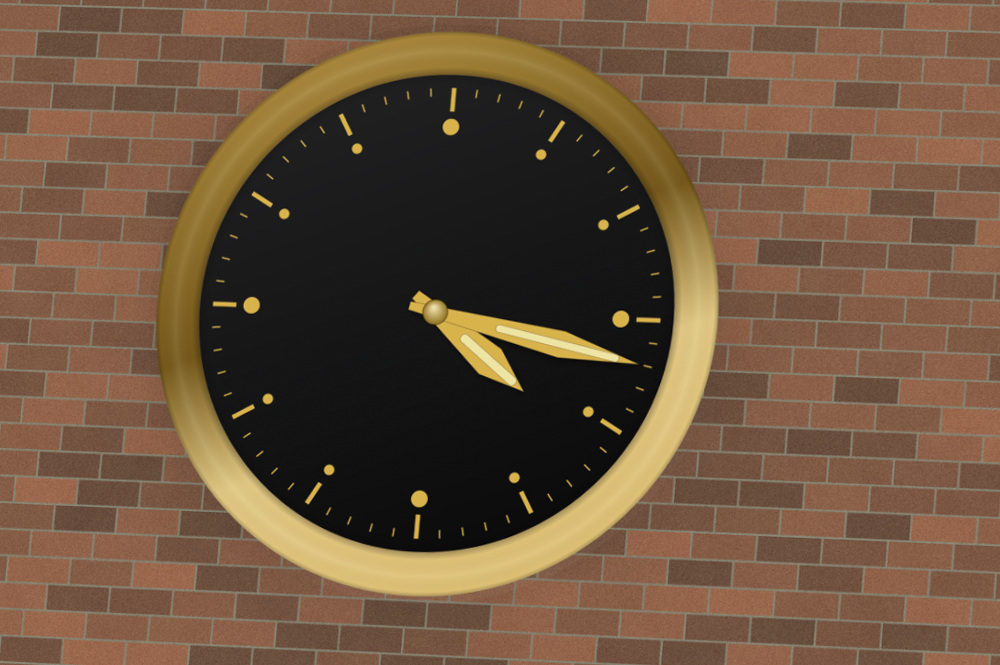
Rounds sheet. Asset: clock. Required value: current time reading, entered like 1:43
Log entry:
4:17
